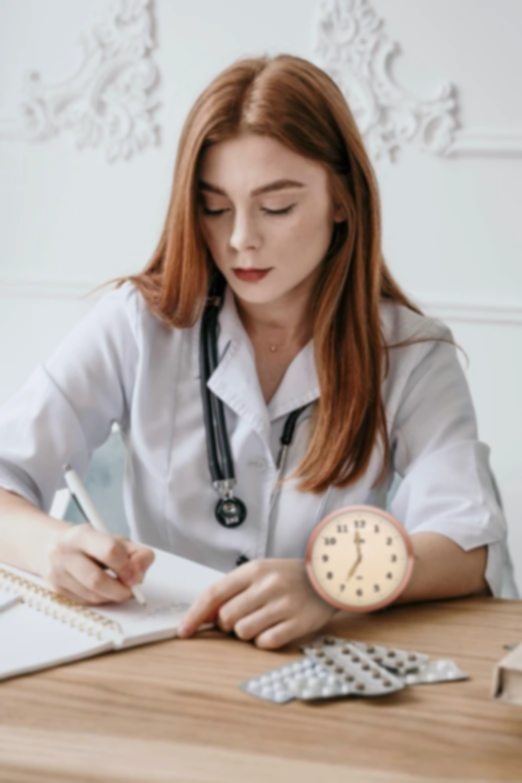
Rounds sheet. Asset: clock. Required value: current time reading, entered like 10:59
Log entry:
6:59
